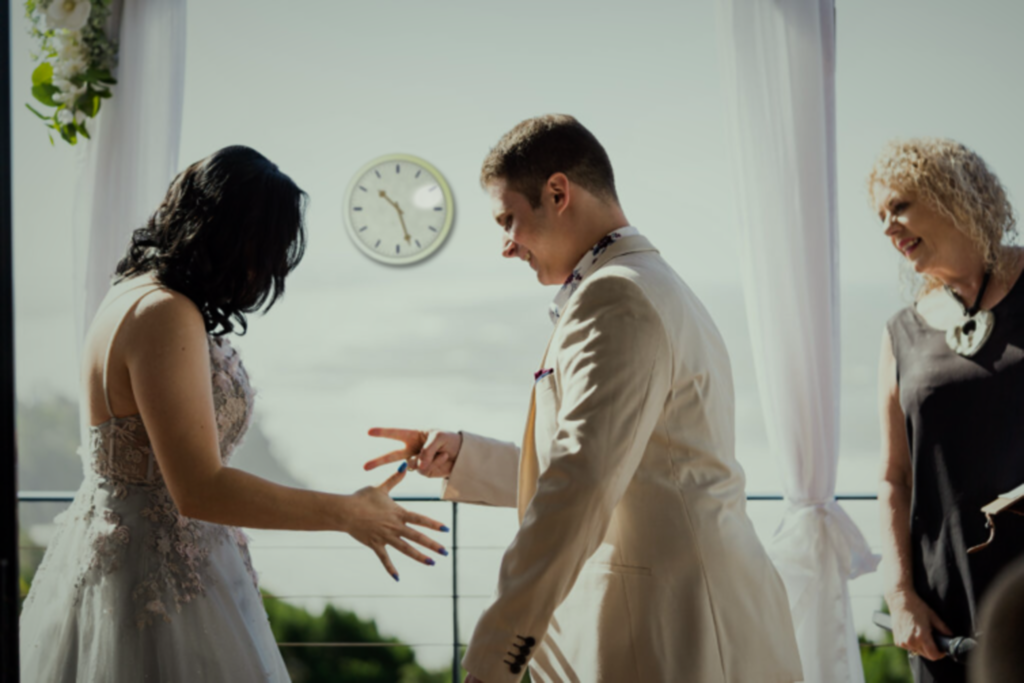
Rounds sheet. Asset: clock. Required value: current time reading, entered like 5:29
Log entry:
10:27
